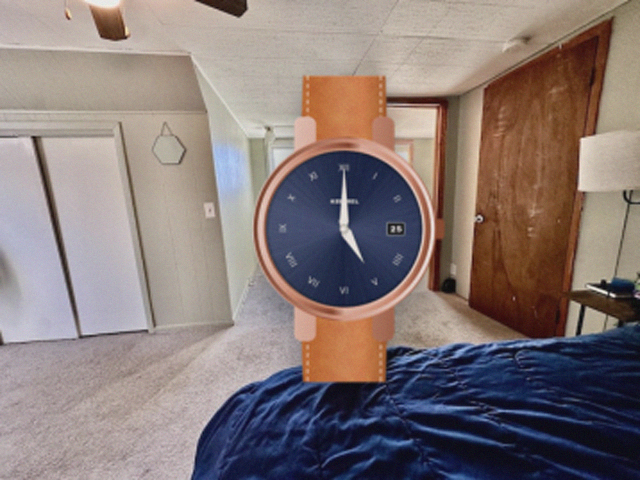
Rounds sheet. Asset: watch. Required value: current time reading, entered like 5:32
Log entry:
5:00
